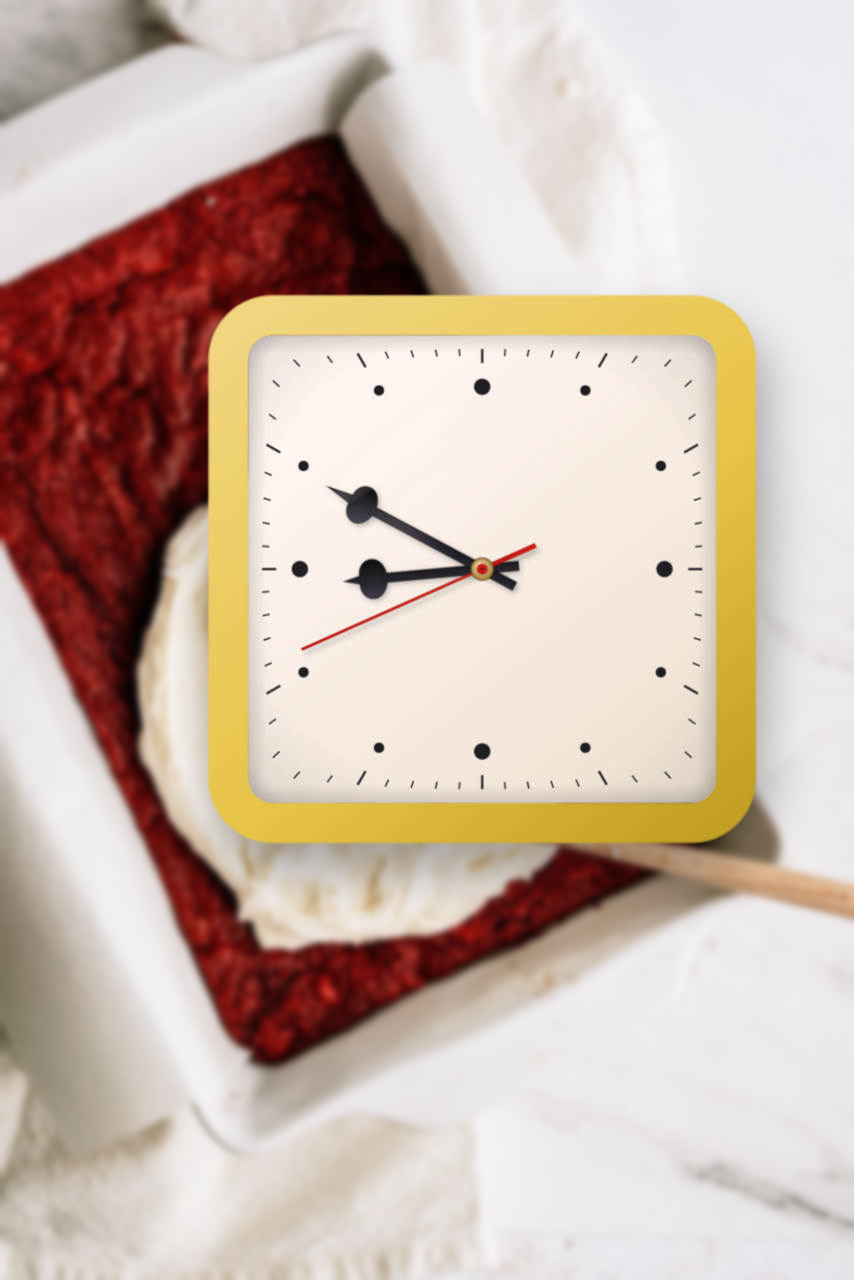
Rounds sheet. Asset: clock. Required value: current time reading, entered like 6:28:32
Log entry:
8:49:41
